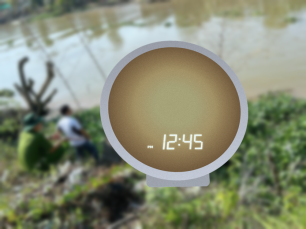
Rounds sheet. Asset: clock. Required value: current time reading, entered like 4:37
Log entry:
12:45
